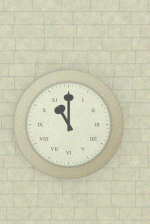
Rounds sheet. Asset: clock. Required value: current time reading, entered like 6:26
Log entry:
11:00
